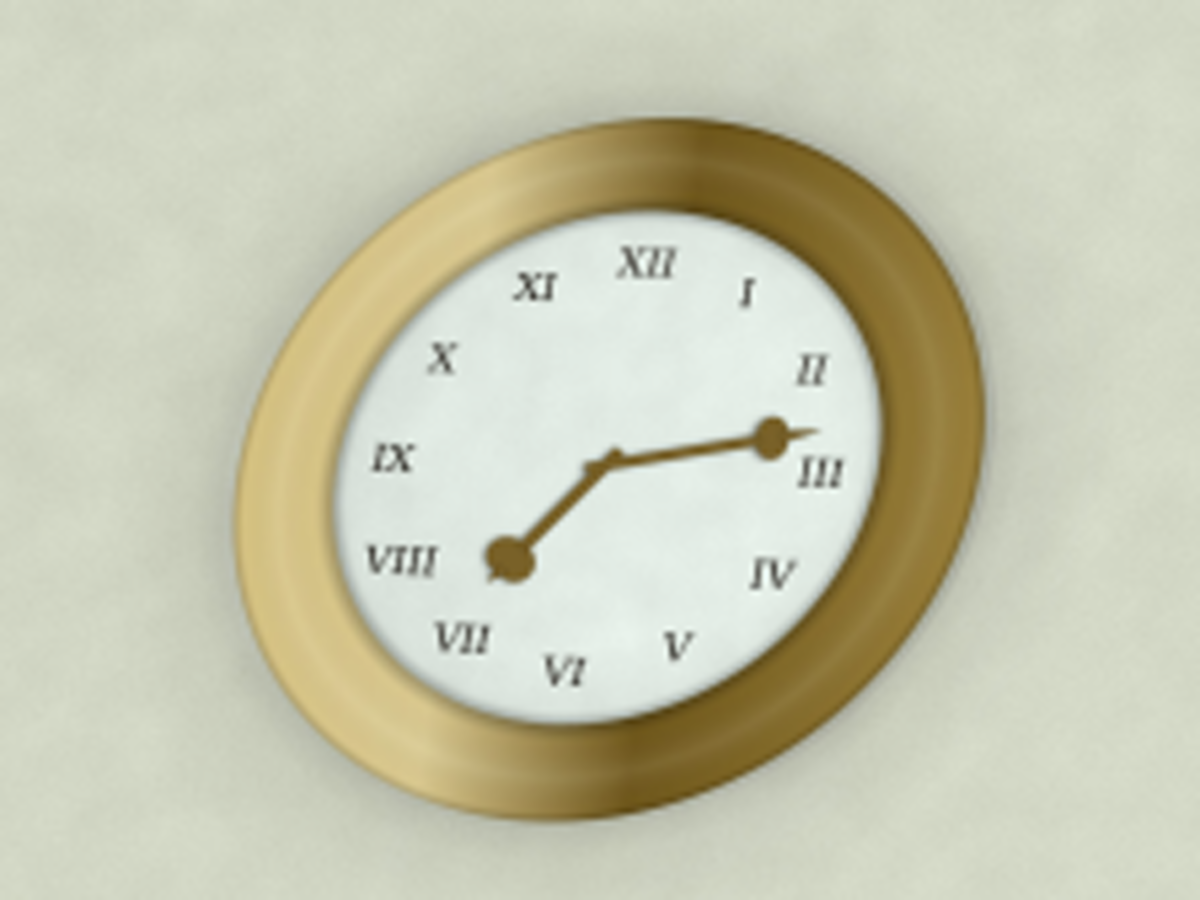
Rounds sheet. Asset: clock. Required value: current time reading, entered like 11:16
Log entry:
7:13
